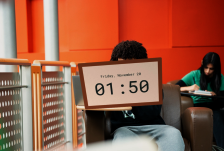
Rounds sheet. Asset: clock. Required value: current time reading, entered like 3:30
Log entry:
1:50
